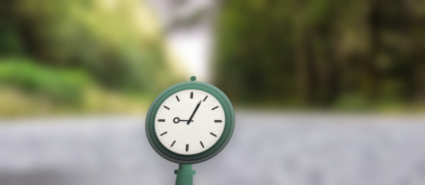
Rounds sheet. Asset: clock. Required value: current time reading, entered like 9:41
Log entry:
9:04
